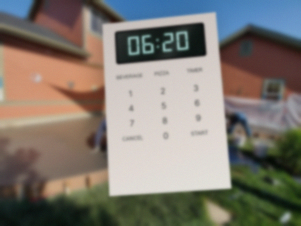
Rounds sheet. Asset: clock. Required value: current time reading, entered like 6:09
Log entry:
6:20
